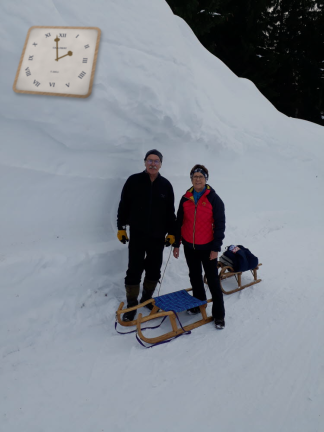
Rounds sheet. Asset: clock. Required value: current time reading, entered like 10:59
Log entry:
1:58
